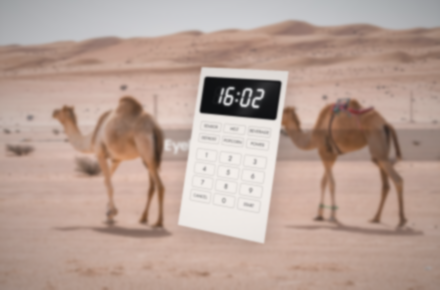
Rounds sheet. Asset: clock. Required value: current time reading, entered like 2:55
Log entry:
16:02
